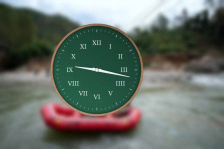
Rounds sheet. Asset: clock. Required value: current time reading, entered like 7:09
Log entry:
9:17
